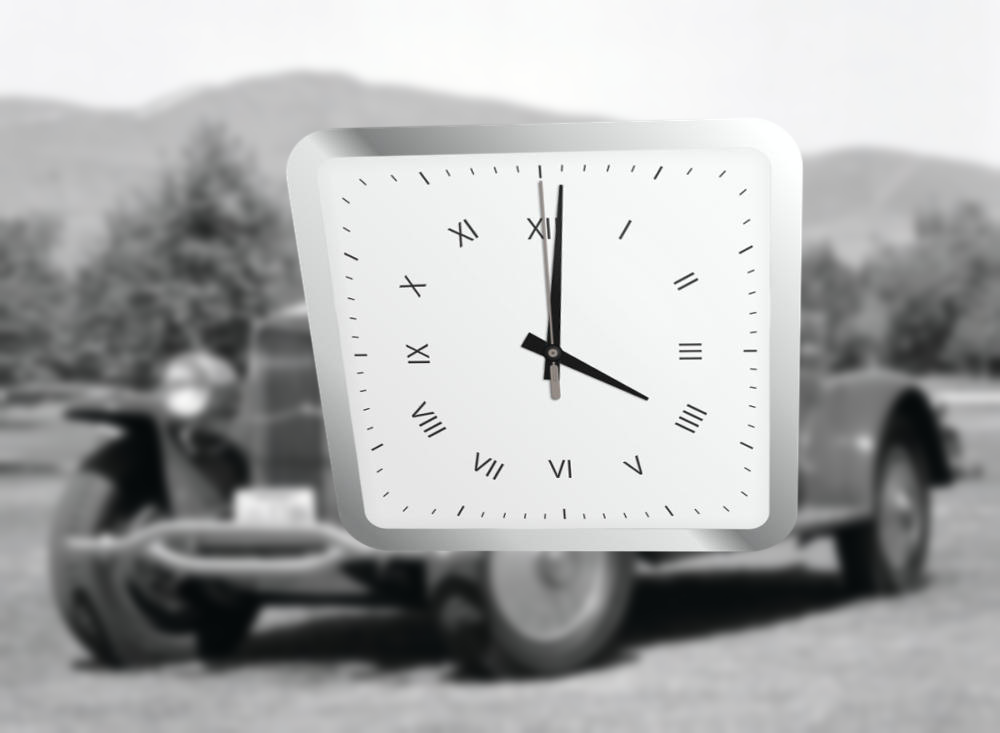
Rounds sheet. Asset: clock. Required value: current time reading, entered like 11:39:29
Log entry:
4:01:00
